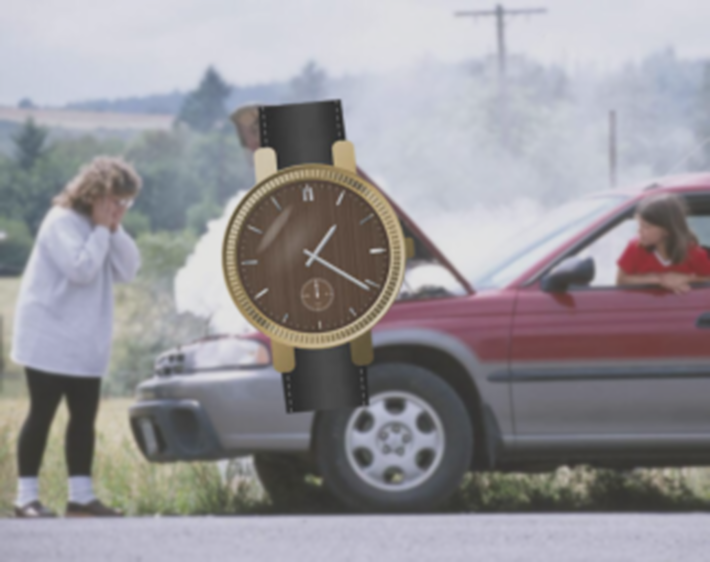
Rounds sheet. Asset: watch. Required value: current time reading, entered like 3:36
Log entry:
1:21
